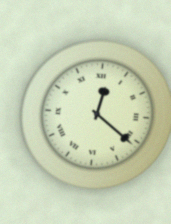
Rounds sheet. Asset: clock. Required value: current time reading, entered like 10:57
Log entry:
12:21
